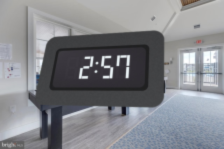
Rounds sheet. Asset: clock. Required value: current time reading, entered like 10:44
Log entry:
2:57
